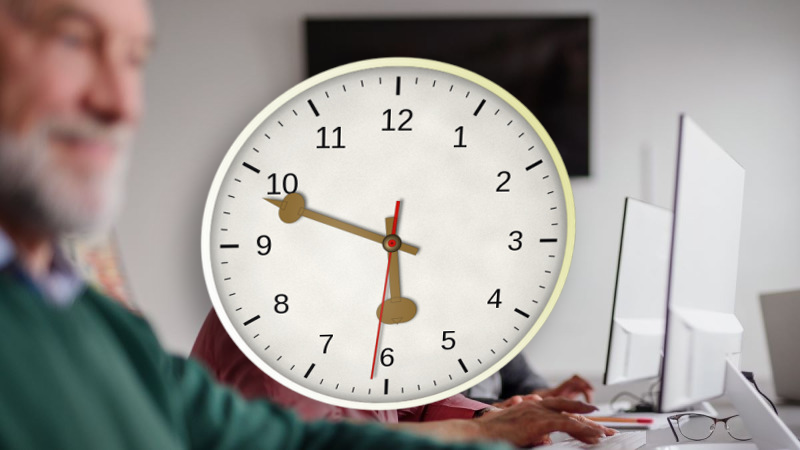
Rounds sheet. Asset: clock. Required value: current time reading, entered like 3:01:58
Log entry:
5:48:31
